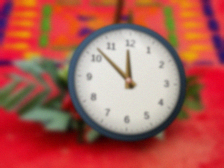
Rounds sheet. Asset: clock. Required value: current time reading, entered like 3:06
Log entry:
11:52
